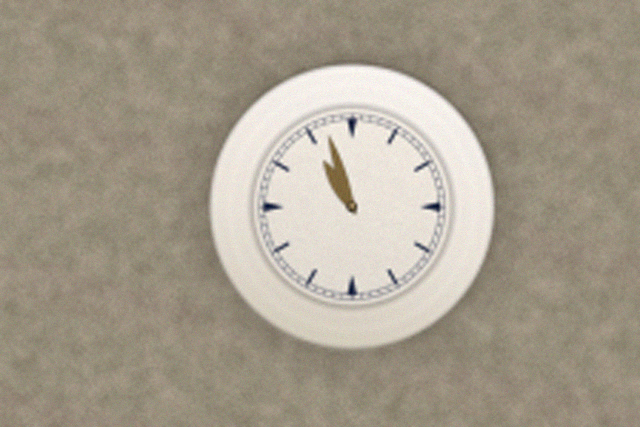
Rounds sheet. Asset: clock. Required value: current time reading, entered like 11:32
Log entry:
10:57
